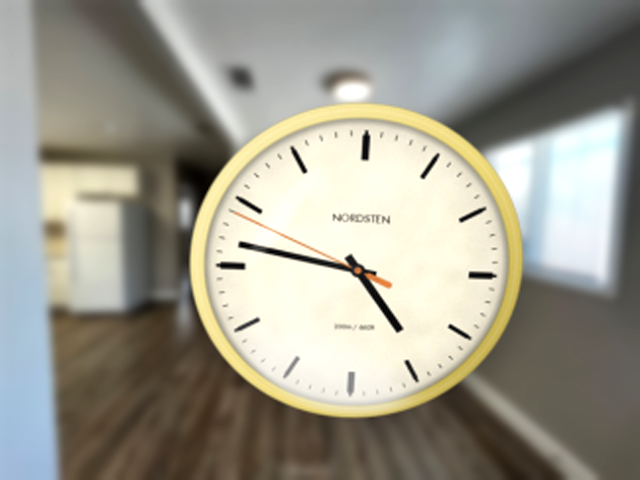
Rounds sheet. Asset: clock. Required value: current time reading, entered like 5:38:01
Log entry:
4:46:49
